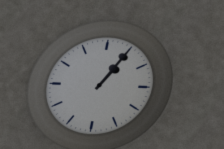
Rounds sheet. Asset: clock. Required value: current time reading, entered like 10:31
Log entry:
1:05
